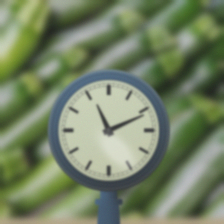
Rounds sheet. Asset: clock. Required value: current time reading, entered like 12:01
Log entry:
11:11
